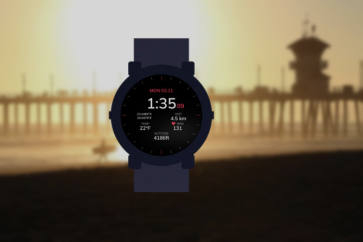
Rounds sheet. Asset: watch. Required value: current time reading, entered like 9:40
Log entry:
1:35
